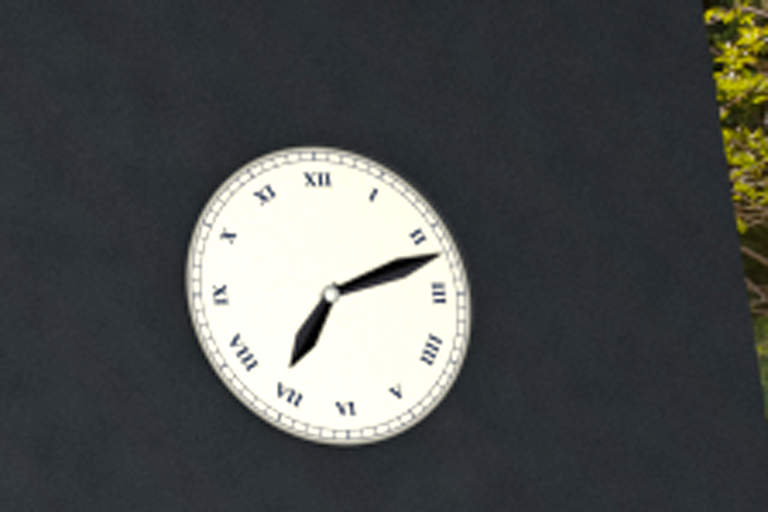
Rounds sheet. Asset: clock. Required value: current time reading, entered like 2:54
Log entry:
7:12
